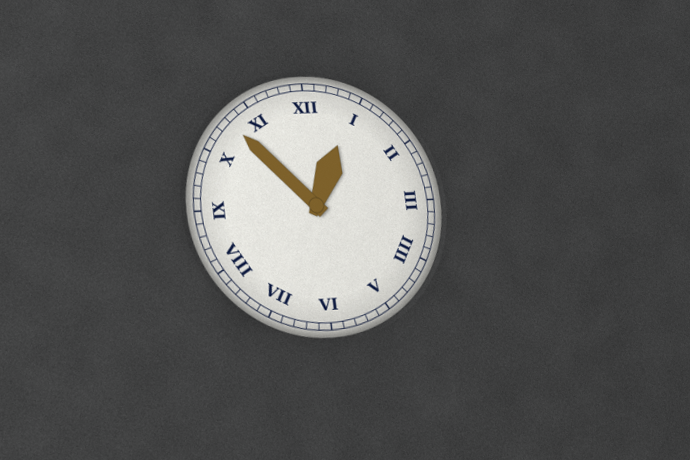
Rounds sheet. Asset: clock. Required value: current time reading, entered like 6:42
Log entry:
12:53
